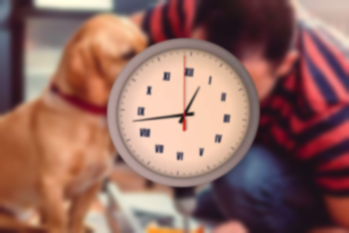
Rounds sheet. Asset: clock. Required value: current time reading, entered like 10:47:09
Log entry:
12:42:59
